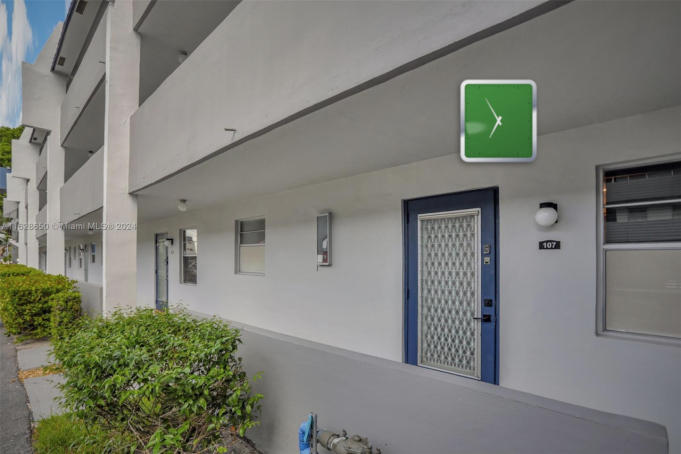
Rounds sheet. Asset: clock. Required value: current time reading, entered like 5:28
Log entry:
6:55
